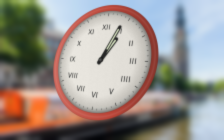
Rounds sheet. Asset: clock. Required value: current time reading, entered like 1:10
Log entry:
1:04
